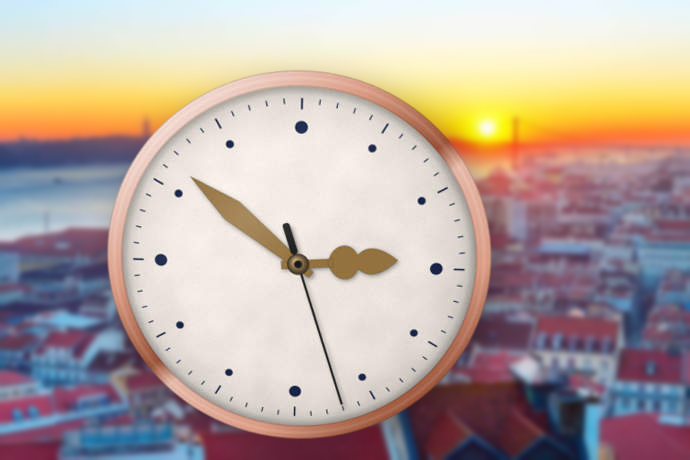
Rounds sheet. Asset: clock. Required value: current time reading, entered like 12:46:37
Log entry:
2:51:27
